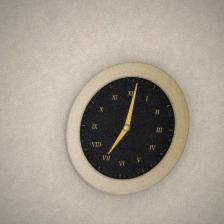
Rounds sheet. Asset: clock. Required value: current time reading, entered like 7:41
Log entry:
7:01
